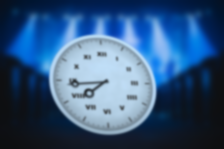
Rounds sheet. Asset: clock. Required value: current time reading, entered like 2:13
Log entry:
7:44
